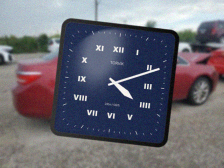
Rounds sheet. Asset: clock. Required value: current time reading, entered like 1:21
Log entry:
4:11
